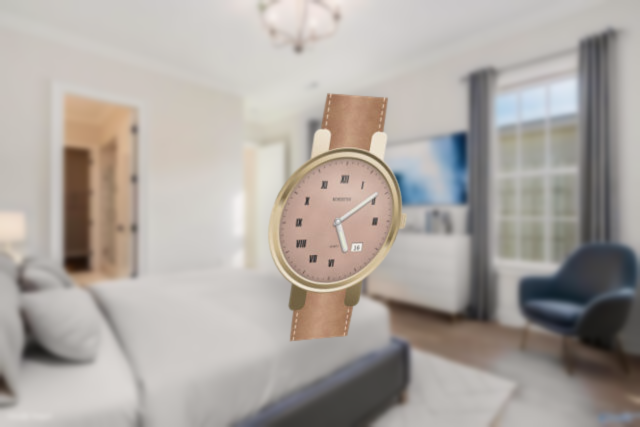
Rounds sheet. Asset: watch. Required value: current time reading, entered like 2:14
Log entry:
5:09
